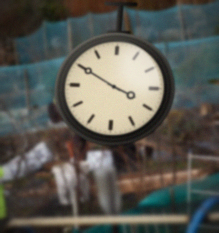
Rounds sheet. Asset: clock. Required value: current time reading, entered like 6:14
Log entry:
3:50
